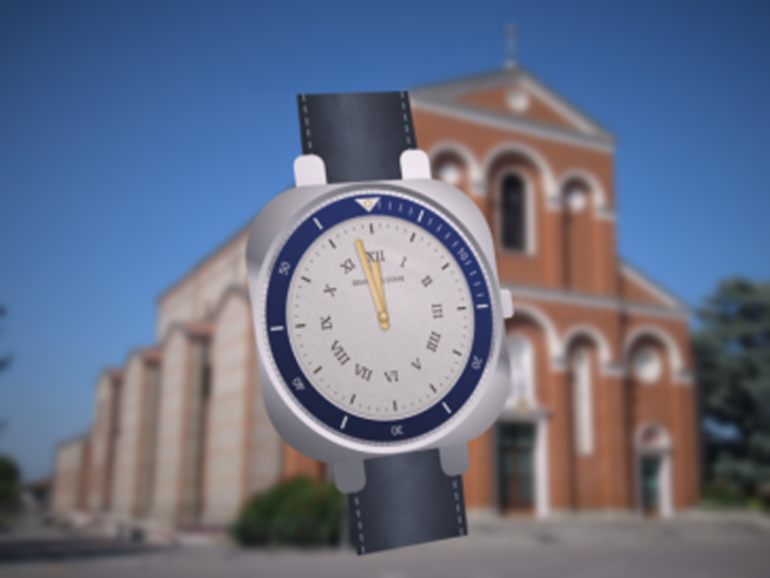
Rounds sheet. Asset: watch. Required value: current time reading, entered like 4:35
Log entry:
11:58
